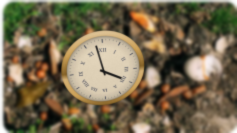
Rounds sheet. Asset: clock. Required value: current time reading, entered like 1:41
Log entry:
3:58
